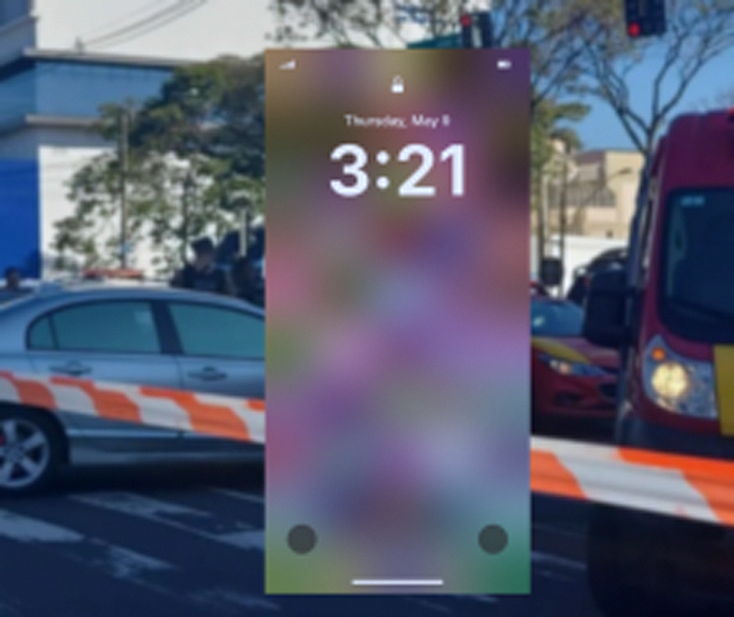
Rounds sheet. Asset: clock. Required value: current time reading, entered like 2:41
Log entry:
3:21
